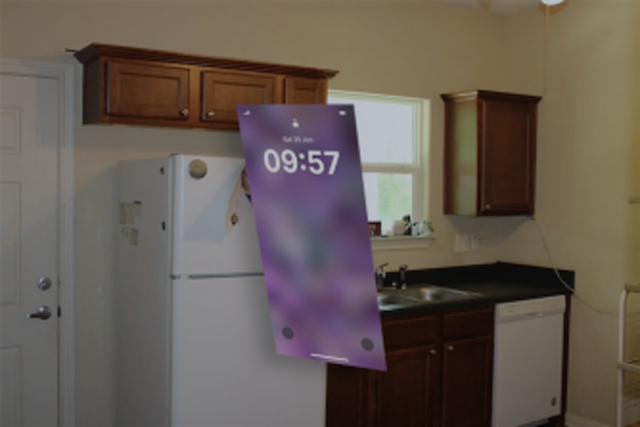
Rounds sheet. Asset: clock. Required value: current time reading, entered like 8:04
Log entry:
9:57
